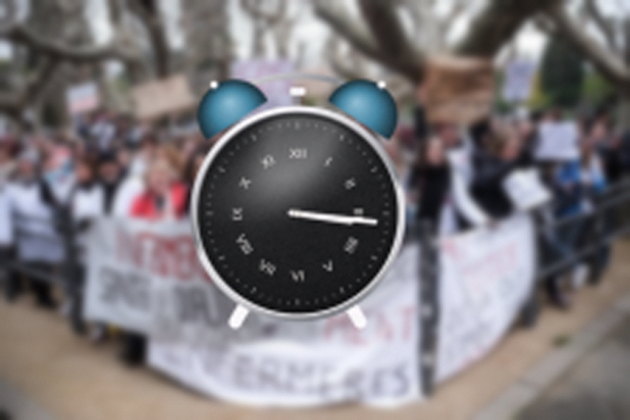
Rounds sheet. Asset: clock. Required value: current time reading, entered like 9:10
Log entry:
3:16
